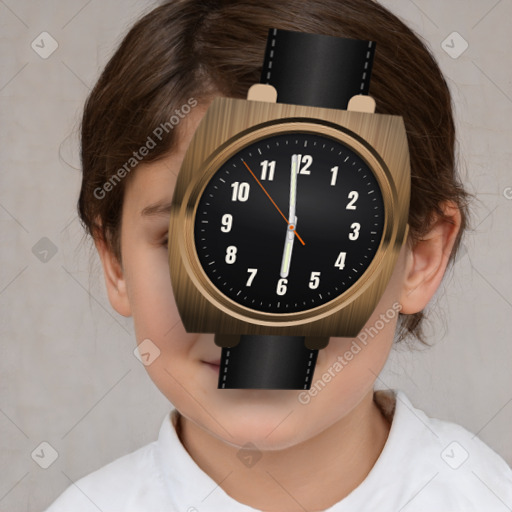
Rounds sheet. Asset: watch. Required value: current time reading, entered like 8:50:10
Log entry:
5:58:53
